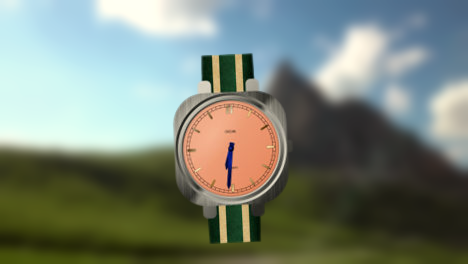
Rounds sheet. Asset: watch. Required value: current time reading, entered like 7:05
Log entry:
6:31
